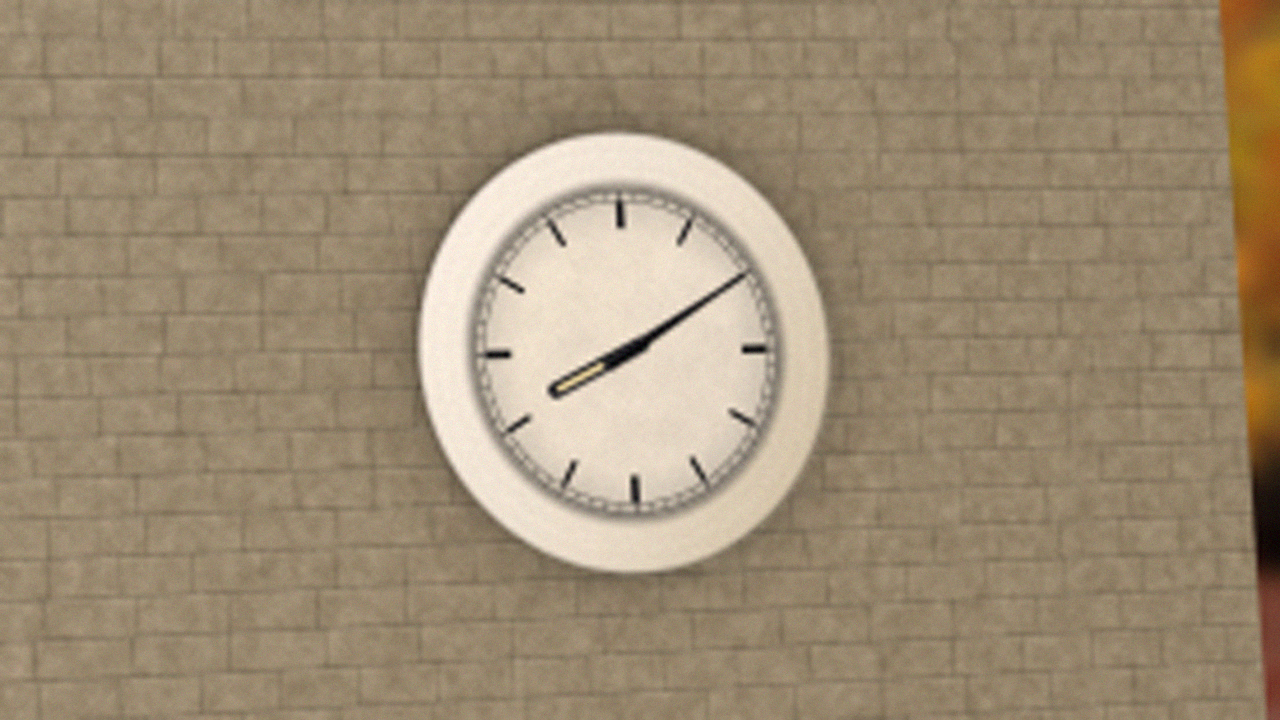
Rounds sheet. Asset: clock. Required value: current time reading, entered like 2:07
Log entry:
8:10
